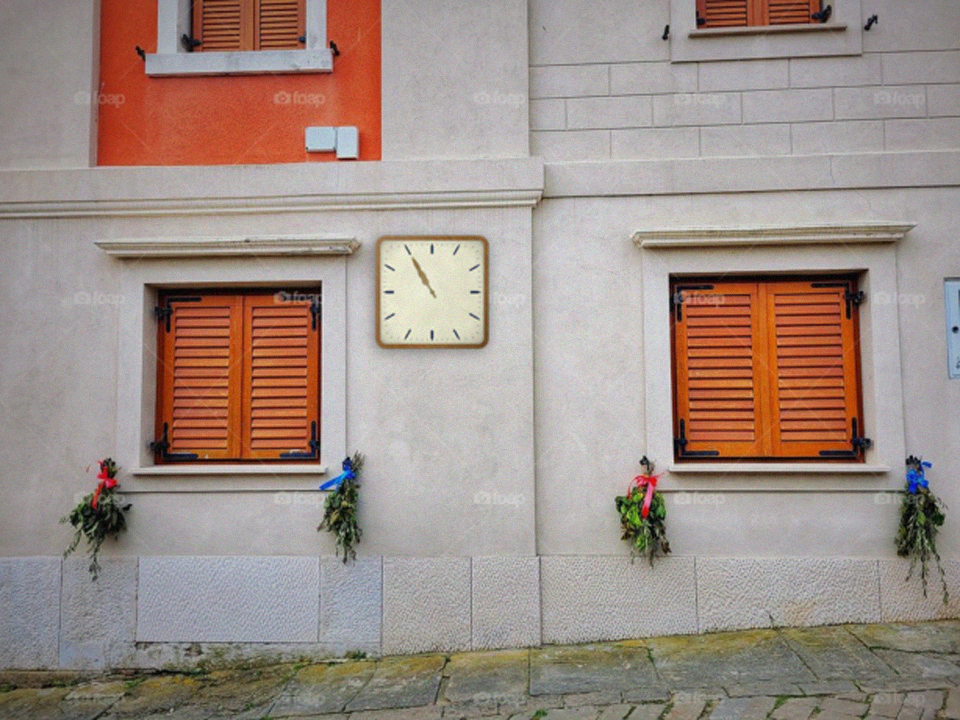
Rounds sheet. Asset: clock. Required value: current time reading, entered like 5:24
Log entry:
10:55
